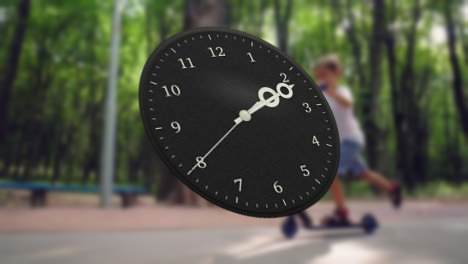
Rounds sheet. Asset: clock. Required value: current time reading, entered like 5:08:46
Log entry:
2:11:40
